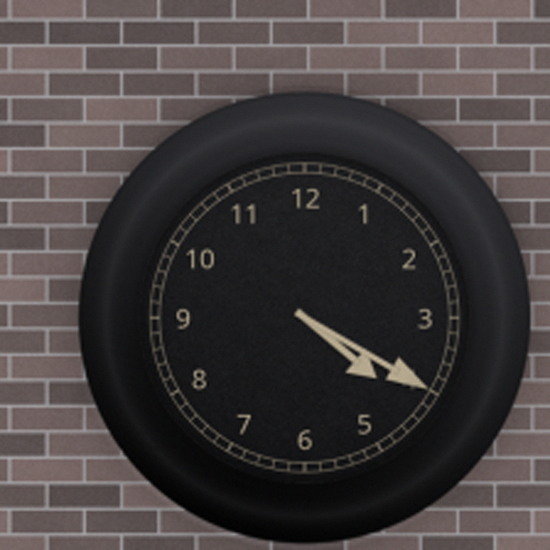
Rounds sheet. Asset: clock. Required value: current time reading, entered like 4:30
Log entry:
4:20
